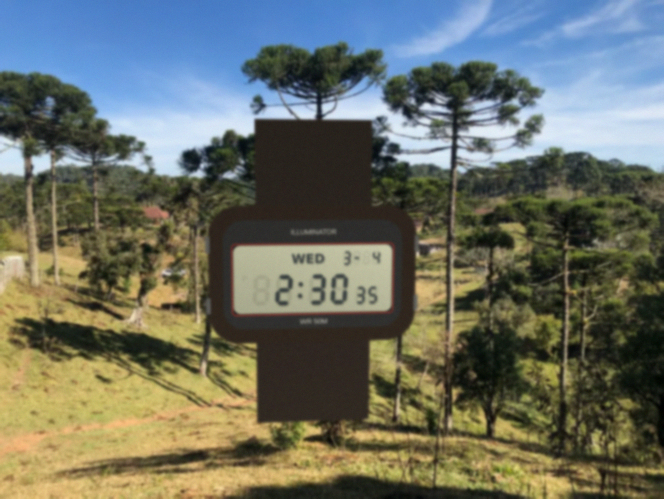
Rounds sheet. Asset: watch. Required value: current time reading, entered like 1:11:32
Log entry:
2:30:35
